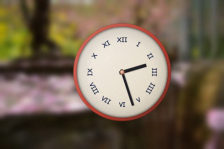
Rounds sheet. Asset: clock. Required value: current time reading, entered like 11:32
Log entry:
2:27
